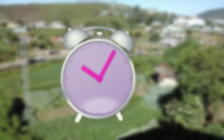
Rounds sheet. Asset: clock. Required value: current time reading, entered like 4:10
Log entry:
10:05
